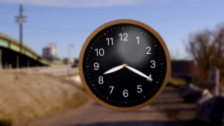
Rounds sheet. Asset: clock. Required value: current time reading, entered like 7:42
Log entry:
8:20
